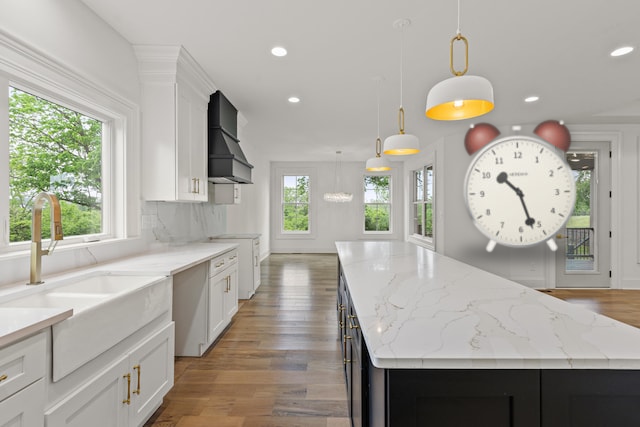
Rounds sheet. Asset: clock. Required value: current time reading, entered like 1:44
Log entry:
10:27
